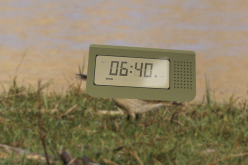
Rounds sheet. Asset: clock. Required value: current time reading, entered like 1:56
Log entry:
6:40
